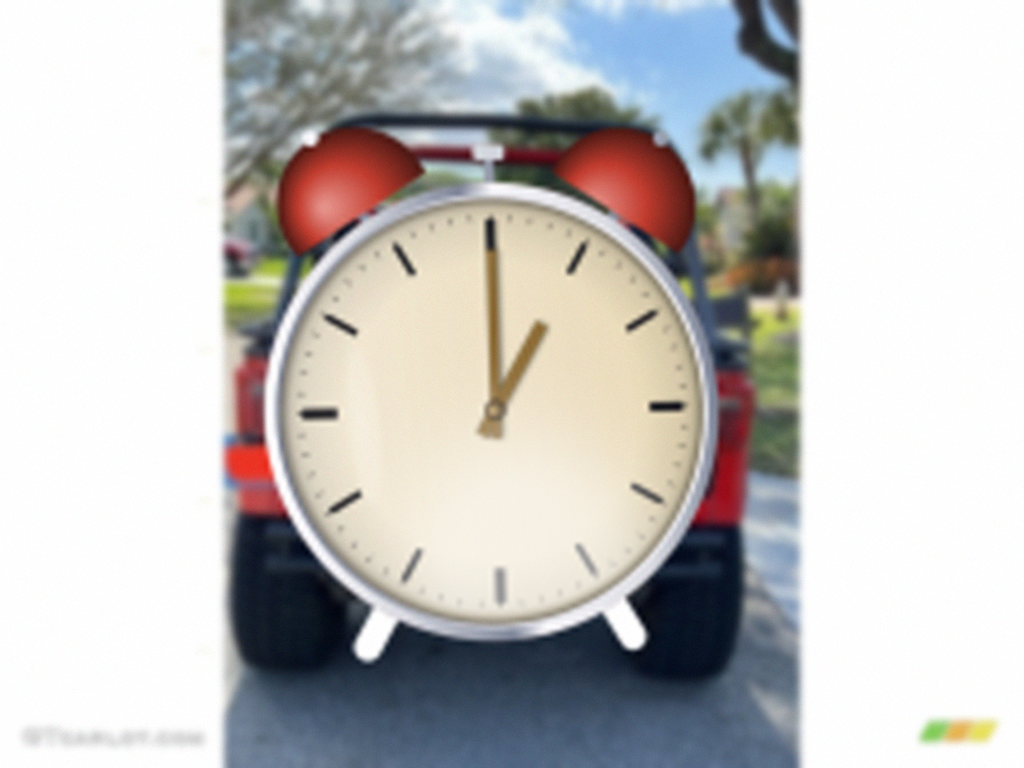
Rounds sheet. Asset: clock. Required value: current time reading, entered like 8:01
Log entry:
1:00
